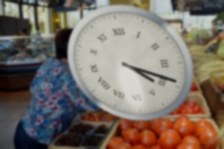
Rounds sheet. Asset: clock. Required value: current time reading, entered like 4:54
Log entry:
4:19
